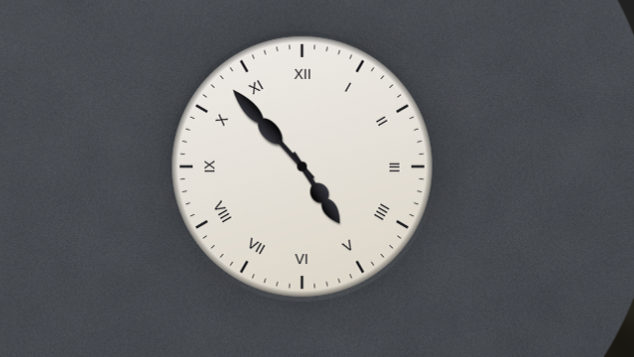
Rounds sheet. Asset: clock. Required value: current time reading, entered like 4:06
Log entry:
4:53
